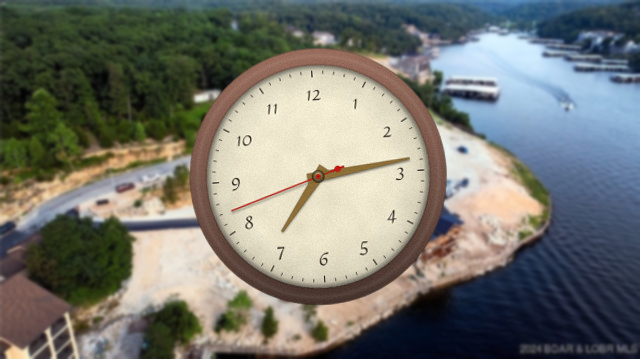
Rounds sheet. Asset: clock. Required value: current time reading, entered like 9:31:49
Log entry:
7:13:42
